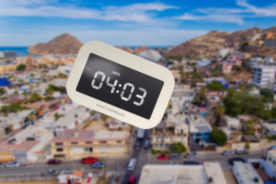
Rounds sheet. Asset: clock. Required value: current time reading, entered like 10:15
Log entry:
4:03
